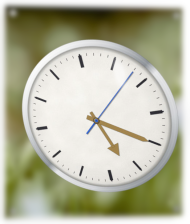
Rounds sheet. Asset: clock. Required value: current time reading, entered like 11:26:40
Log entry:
5:20:08
